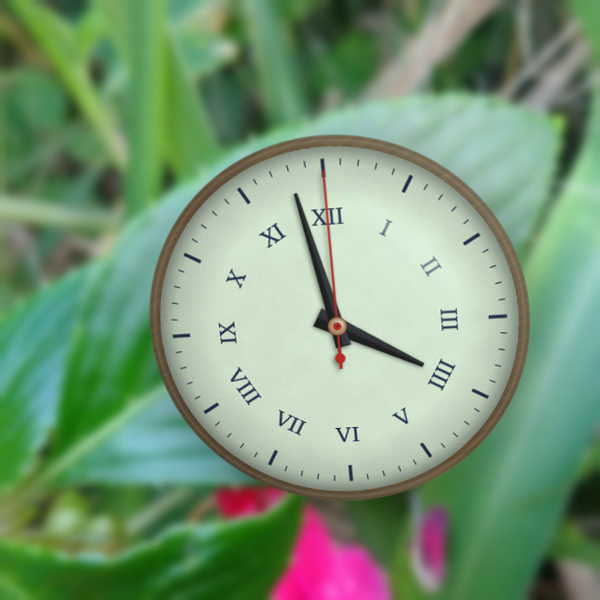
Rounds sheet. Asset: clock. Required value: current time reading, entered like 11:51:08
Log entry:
3:58:00
